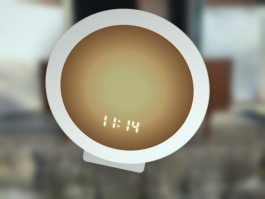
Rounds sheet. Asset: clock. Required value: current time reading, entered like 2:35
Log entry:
11:14
